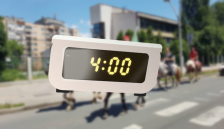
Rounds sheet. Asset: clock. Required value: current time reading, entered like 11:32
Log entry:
4:00
